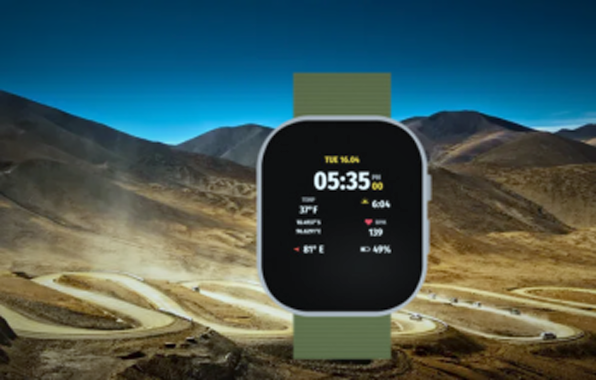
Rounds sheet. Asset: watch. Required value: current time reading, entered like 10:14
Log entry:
5:35
